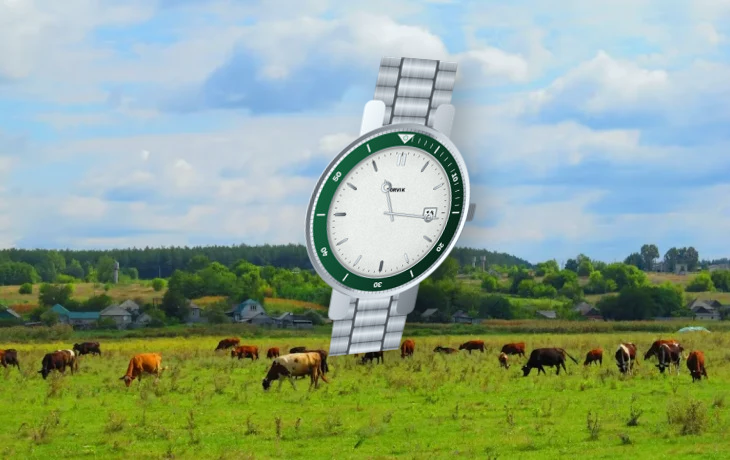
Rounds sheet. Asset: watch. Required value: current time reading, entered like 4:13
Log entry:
11:16
